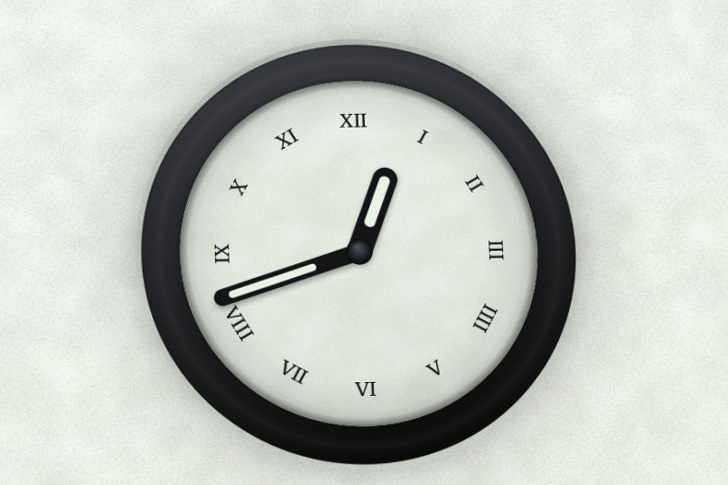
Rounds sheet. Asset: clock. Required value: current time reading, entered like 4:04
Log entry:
12:42
